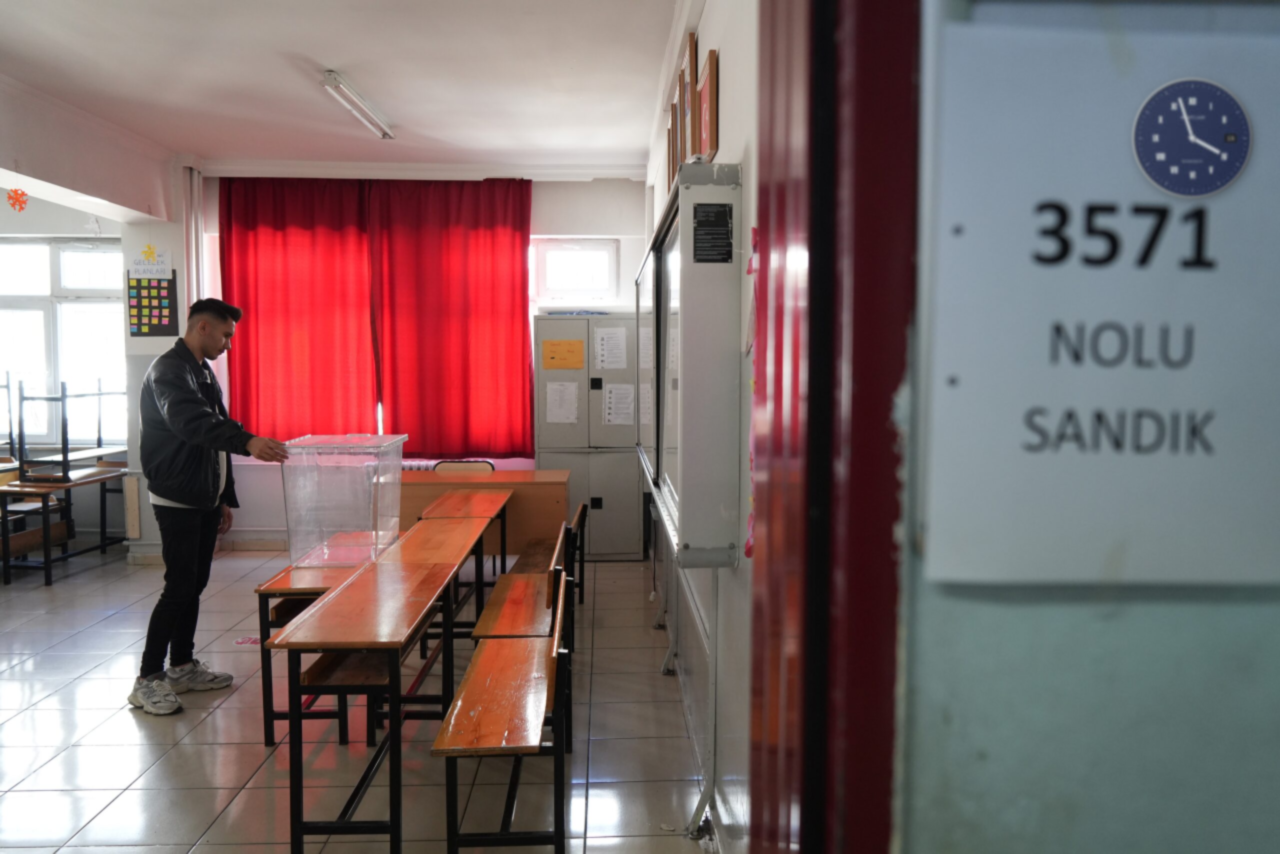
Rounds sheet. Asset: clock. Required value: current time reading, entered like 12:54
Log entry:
3:57
